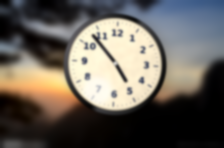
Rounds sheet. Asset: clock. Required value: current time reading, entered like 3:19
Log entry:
4:53
